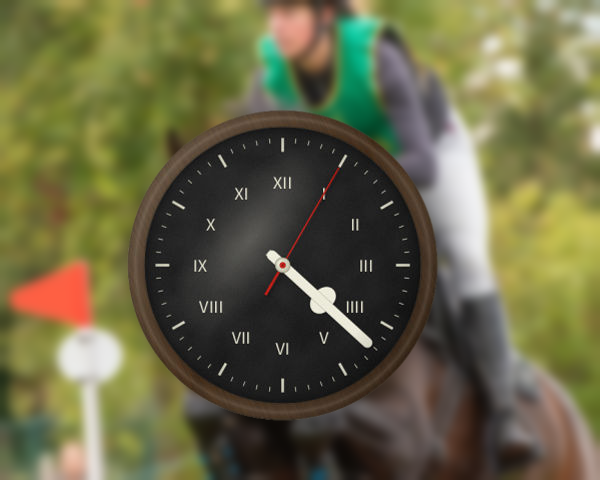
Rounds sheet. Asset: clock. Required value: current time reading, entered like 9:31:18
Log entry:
4:22:05
